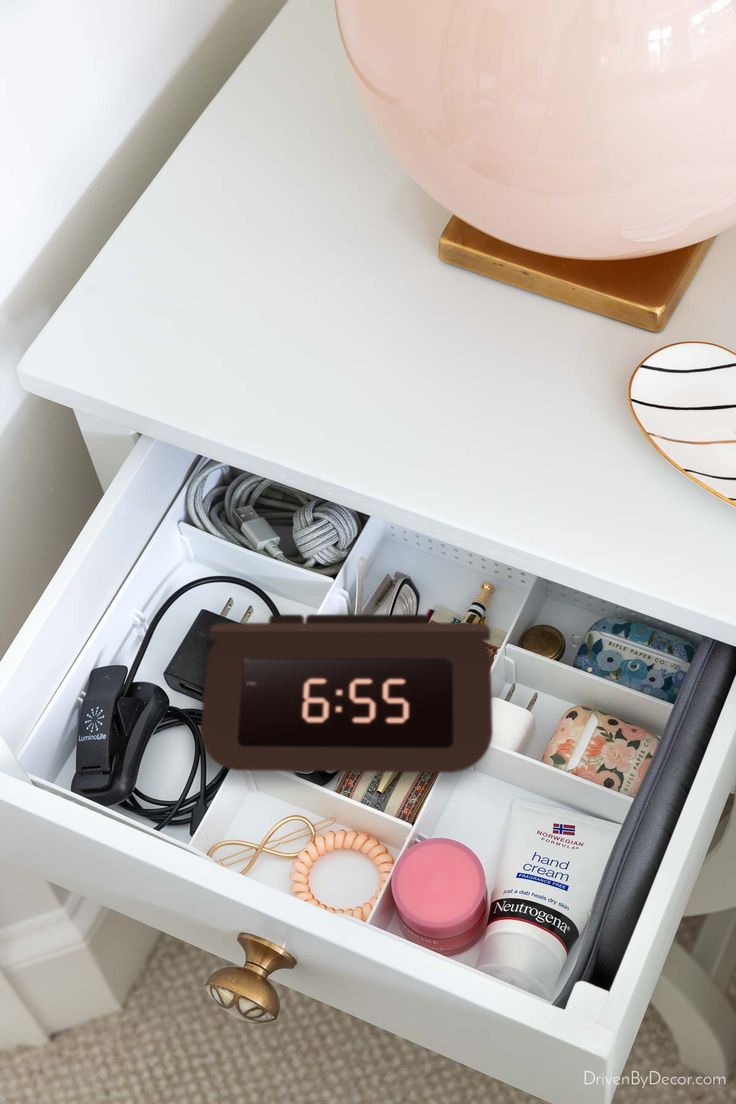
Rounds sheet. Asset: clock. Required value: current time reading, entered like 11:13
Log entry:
6:55
